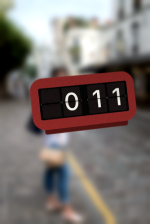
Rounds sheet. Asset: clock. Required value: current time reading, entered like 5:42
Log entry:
0:11
